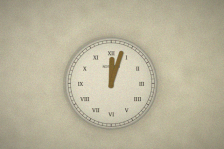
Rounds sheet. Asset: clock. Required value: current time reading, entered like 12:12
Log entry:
12:03
